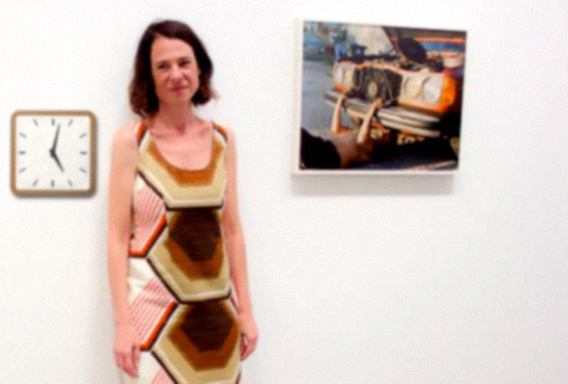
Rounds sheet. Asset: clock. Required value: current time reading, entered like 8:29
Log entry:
5:02
